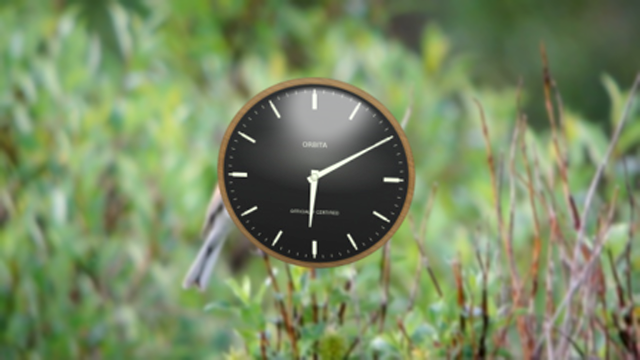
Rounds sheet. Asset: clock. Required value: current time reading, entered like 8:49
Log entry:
6:10
